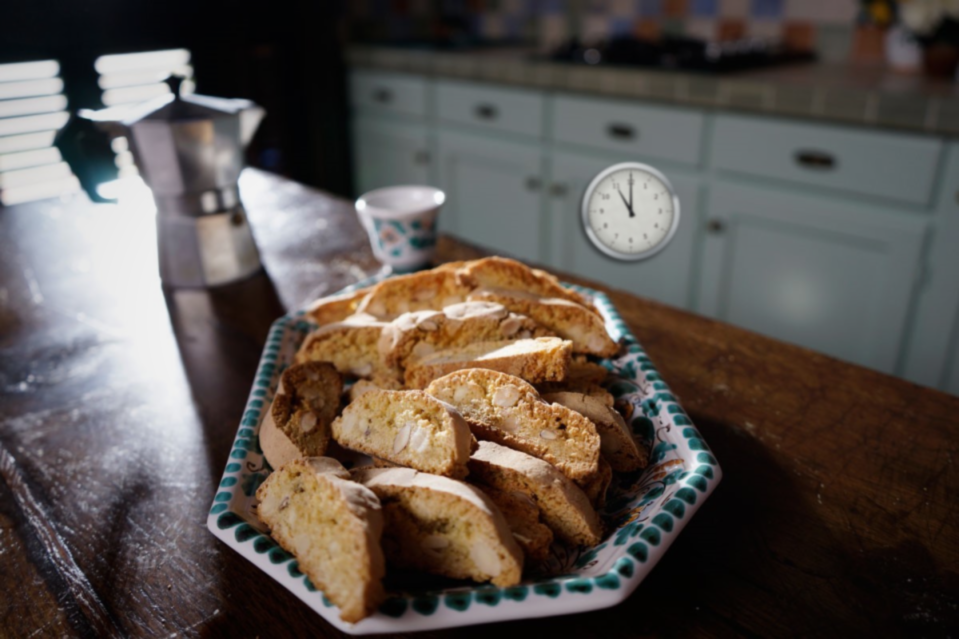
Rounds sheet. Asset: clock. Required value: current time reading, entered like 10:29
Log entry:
11:00
